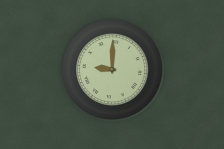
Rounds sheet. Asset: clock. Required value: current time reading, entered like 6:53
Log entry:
8:59
